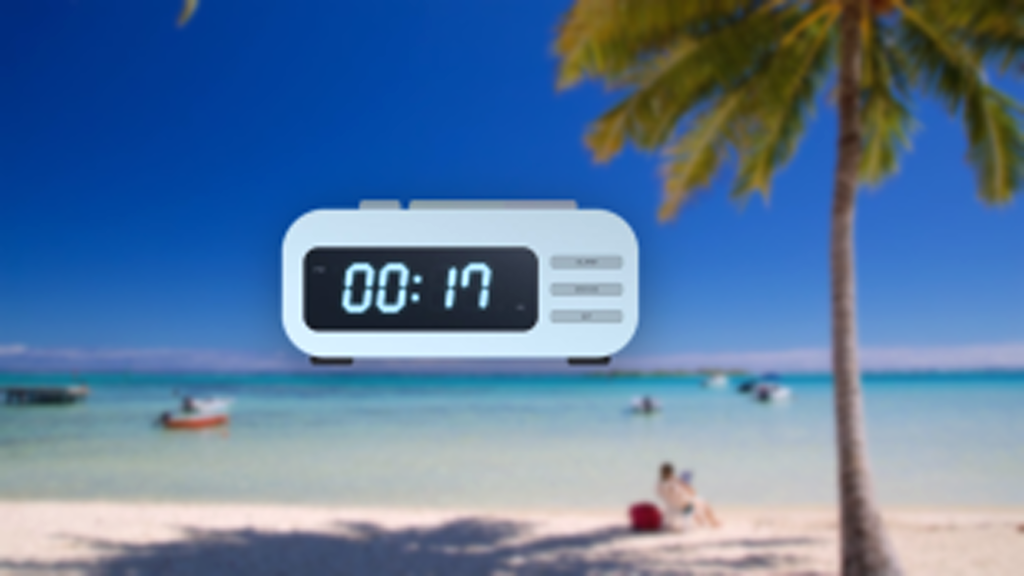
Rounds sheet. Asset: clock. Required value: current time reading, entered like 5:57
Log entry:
0:17
